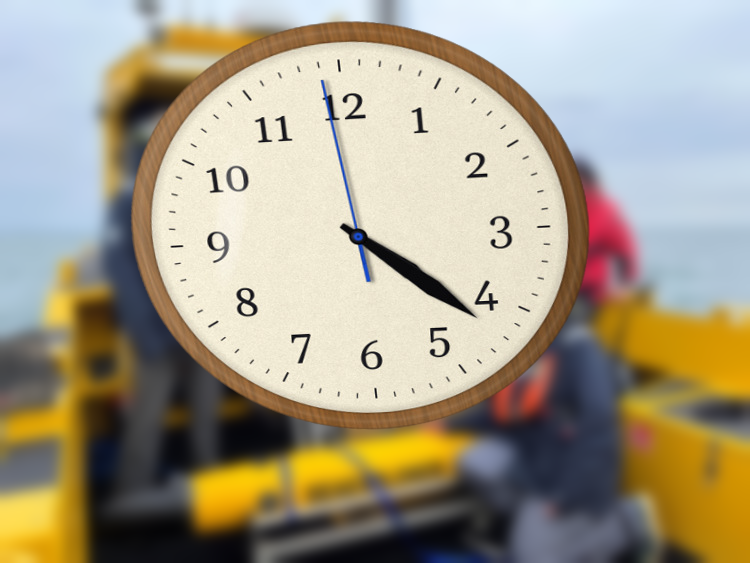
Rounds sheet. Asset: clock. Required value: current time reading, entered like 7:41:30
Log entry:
4:21:59
